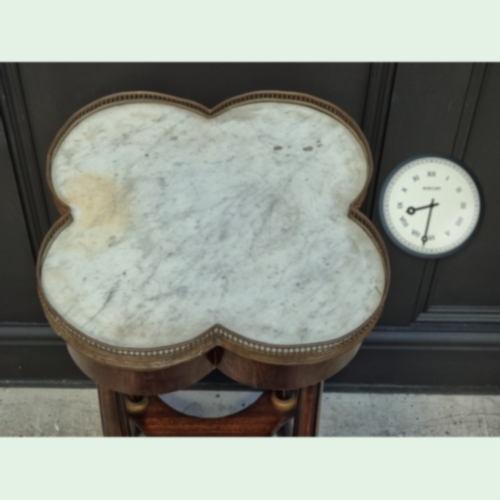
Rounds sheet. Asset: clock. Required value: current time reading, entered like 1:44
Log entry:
8:32
